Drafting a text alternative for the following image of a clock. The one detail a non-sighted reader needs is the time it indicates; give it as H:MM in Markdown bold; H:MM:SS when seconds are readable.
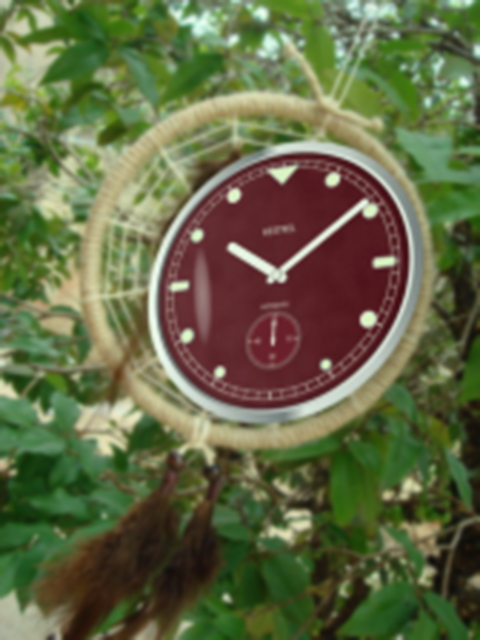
**10:09**
